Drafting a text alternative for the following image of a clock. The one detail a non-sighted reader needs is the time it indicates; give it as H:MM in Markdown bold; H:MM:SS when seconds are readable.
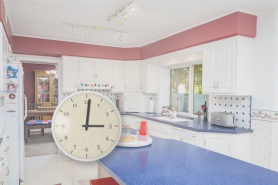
**3:01**
